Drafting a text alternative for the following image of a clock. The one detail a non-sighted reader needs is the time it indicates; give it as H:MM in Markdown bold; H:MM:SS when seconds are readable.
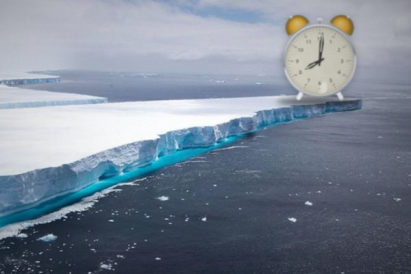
**8:01**
